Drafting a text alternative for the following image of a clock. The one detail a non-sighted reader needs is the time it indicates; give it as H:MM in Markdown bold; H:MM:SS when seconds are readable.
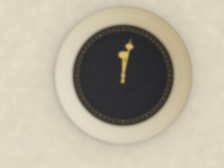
**12:02**
